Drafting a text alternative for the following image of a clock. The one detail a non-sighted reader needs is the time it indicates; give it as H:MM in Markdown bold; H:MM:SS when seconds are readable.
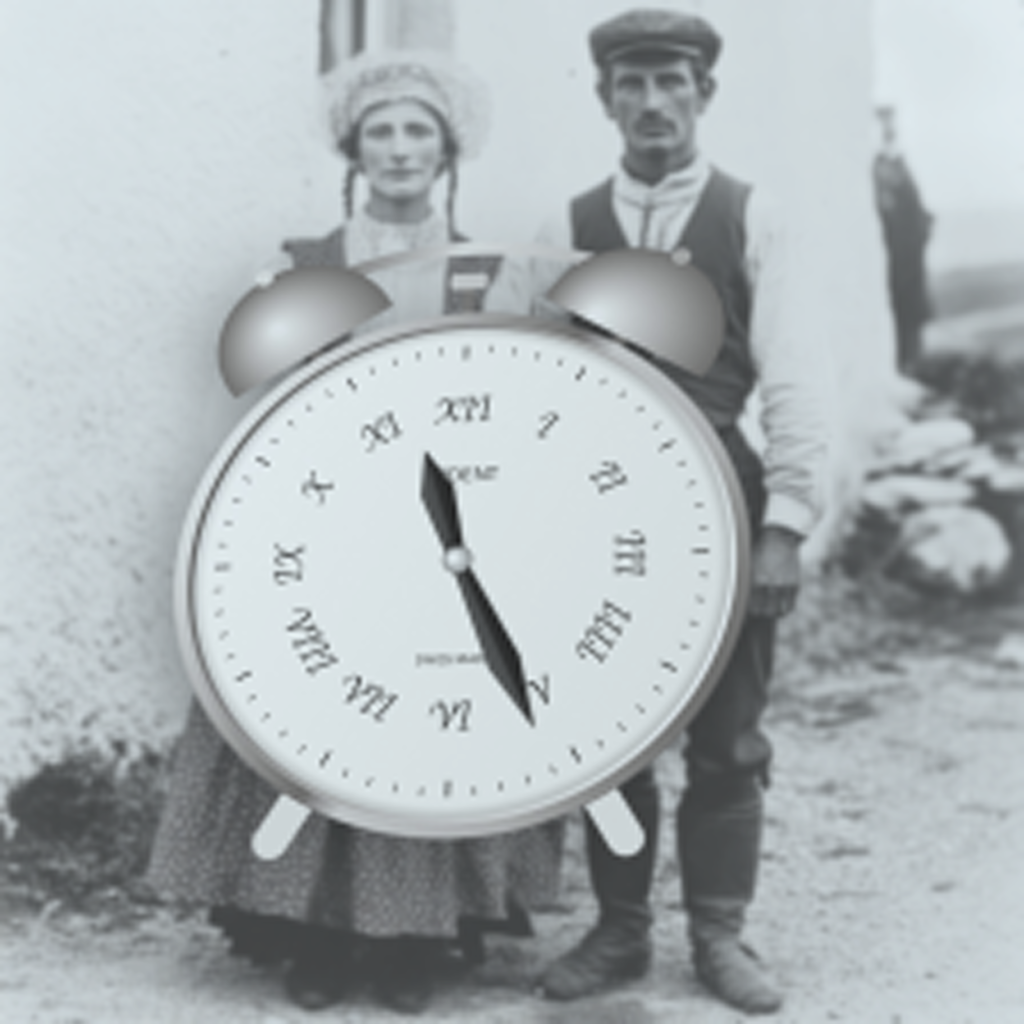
**11:26**
